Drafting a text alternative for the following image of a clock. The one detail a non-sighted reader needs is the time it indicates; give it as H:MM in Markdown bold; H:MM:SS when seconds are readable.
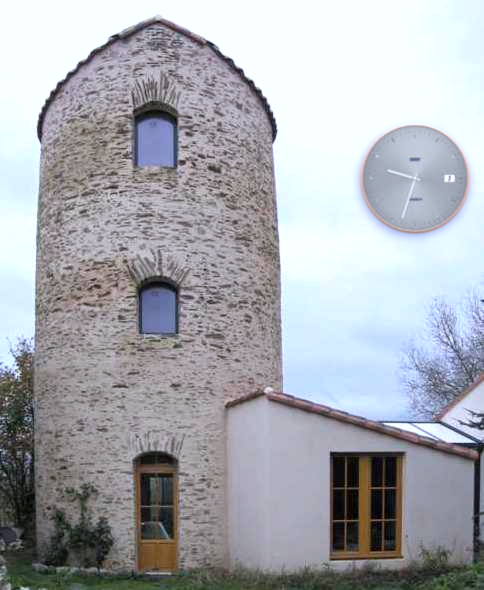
**9:33**
